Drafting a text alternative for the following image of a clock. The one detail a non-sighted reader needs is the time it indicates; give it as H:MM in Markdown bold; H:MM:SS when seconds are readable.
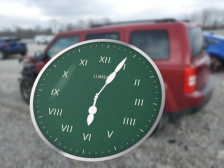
**6:04**
